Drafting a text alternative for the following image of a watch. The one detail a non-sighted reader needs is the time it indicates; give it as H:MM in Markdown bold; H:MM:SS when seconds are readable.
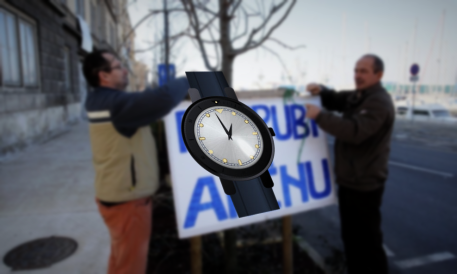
**12:58**
